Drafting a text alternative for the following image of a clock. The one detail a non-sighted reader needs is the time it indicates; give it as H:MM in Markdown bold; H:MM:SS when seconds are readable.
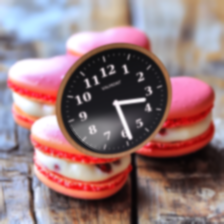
**3:29**
